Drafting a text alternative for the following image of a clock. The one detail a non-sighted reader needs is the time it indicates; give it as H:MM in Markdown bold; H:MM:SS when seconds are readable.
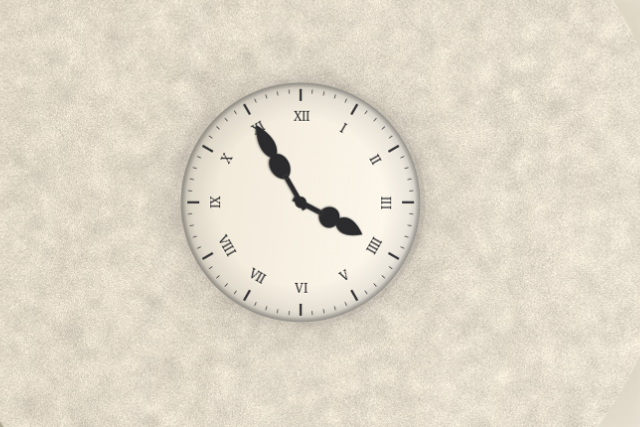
**3:55**
